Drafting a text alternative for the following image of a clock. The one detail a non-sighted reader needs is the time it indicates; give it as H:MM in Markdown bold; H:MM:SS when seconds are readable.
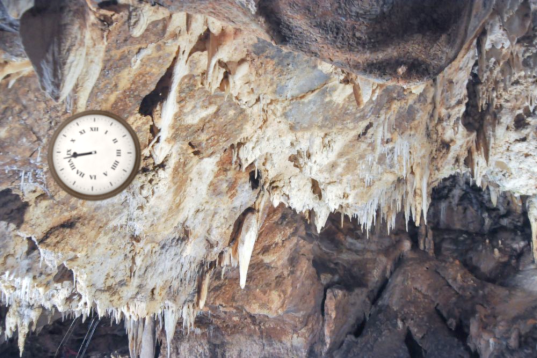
**8:43**
